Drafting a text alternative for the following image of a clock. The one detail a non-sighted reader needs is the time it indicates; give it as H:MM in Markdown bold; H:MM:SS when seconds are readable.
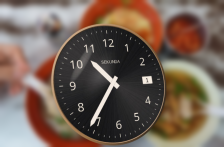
**10:36**
